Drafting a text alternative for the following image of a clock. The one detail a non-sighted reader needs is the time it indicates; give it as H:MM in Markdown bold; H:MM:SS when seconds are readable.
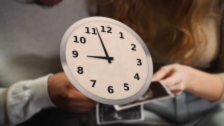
**8:57**
